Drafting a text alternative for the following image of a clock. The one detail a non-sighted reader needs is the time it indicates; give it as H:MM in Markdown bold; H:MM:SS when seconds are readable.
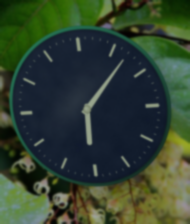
**6:07**
